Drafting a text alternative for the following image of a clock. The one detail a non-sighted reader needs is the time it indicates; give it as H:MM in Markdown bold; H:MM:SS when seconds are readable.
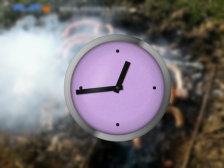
**12:44**
